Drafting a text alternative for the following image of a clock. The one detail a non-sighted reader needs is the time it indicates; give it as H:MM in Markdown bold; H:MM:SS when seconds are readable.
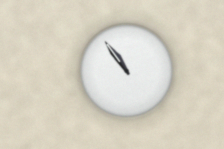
**10:54**
